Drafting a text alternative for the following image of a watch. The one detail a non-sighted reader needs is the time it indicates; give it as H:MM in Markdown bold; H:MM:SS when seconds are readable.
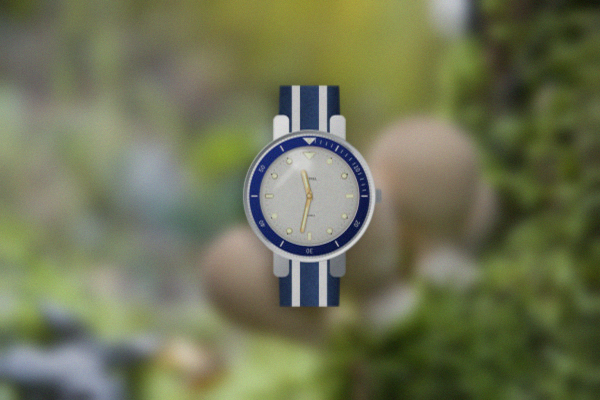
**11:32**
